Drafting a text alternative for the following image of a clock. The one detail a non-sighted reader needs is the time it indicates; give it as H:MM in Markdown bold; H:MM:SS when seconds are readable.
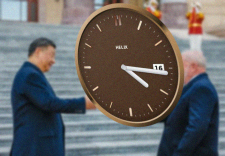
**4:16**
